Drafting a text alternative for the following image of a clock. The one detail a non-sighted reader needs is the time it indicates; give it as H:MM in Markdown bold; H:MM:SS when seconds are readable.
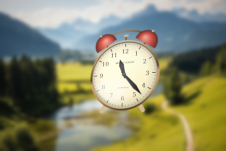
**11:23**
